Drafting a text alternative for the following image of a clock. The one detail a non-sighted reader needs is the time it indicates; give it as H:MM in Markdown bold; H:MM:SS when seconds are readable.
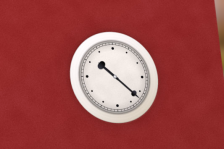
**10:22**
